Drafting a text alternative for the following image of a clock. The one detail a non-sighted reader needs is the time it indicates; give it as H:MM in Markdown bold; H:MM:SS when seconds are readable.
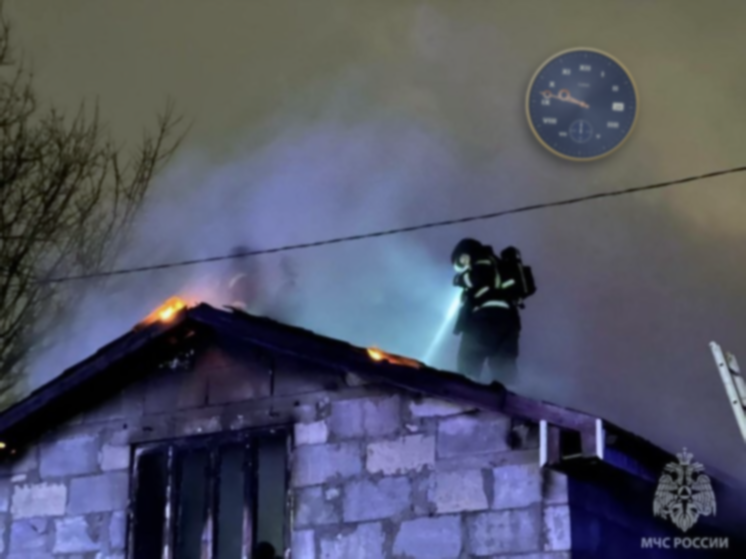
**9:47**
